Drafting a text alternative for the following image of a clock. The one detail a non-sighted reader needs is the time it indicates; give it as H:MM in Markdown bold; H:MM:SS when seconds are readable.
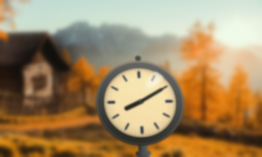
**8:10**
